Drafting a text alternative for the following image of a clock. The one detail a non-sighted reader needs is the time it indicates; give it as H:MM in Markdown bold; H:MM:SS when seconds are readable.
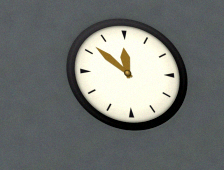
**11:52**
